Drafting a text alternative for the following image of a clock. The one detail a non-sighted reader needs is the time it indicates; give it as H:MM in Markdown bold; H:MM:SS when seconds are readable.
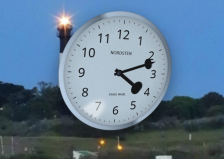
**4:12**
